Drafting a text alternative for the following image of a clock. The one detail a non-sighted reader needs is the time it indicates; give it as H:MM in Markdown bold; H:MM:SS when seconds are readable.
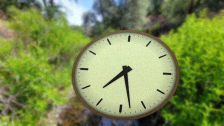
**7:28**
